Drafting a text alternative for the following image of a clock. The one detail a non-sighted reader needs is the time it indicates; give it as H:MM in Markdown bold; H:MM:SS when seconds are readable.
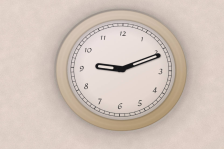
**9:11**
